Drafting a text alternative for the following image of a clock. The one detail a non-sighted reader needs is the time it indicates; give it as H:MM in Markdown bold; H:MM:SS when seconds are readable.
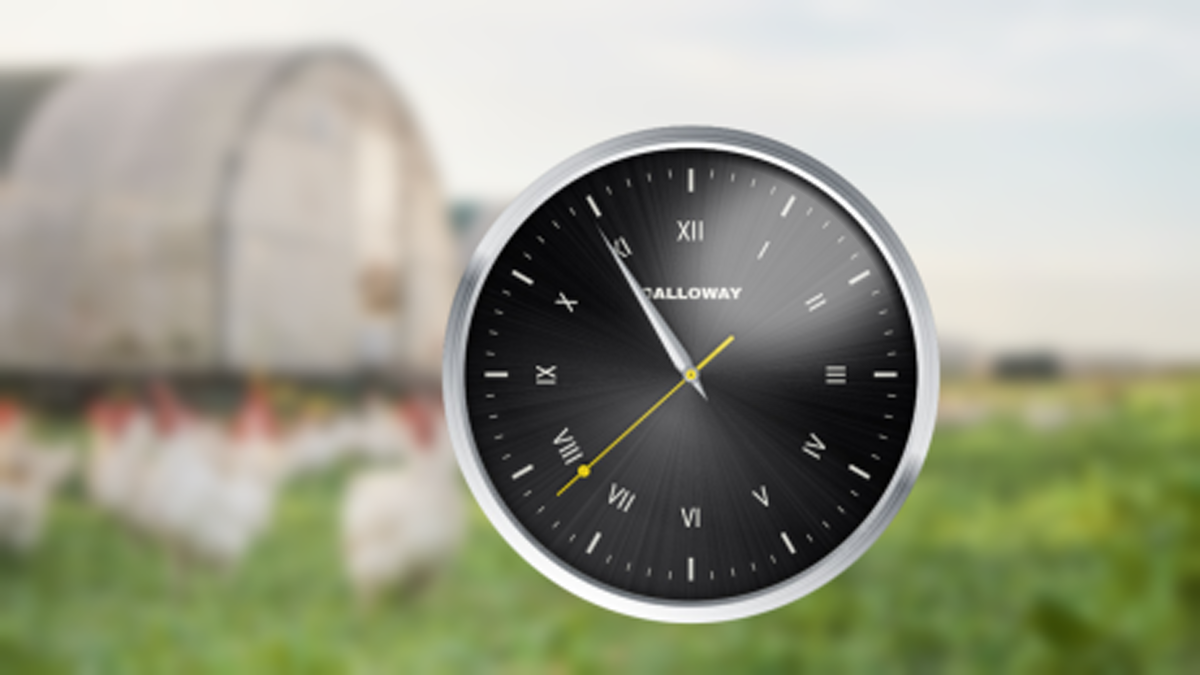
**10:54:38**
